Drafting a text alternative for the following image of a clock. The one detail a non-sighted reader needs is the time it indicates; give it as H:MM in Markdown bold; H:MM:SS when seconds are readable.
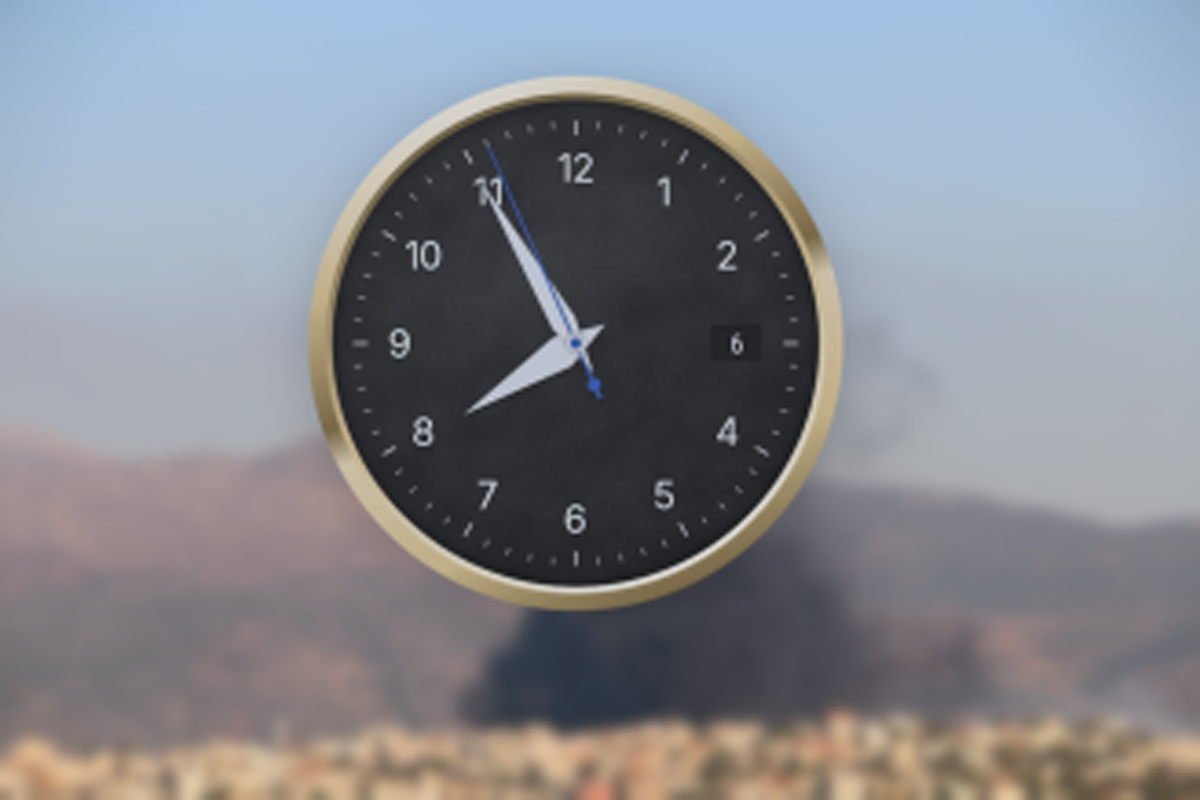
**7:54:56**
